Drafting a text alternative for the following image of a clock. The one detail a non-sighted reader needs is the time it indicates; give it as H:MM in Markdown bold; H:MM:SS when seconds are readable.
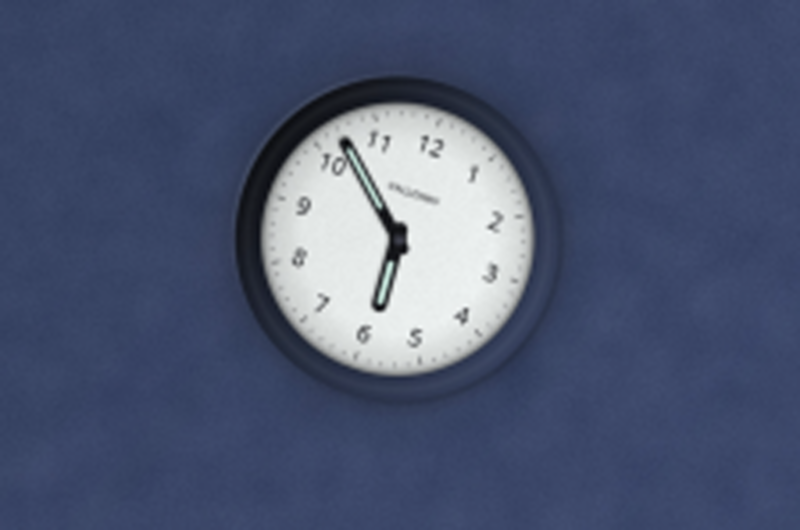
**5:52**
